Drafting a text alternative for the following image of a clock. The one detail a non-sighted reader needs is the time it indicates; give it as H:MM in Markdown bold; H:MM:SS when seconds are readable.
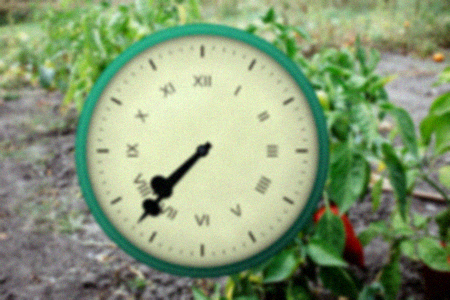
**7:37**
